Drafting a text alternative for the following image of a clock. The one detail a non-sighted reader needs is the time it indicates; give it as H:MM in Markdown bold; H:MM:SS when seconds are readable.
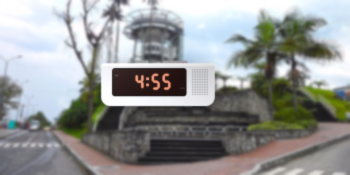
**4:55**
